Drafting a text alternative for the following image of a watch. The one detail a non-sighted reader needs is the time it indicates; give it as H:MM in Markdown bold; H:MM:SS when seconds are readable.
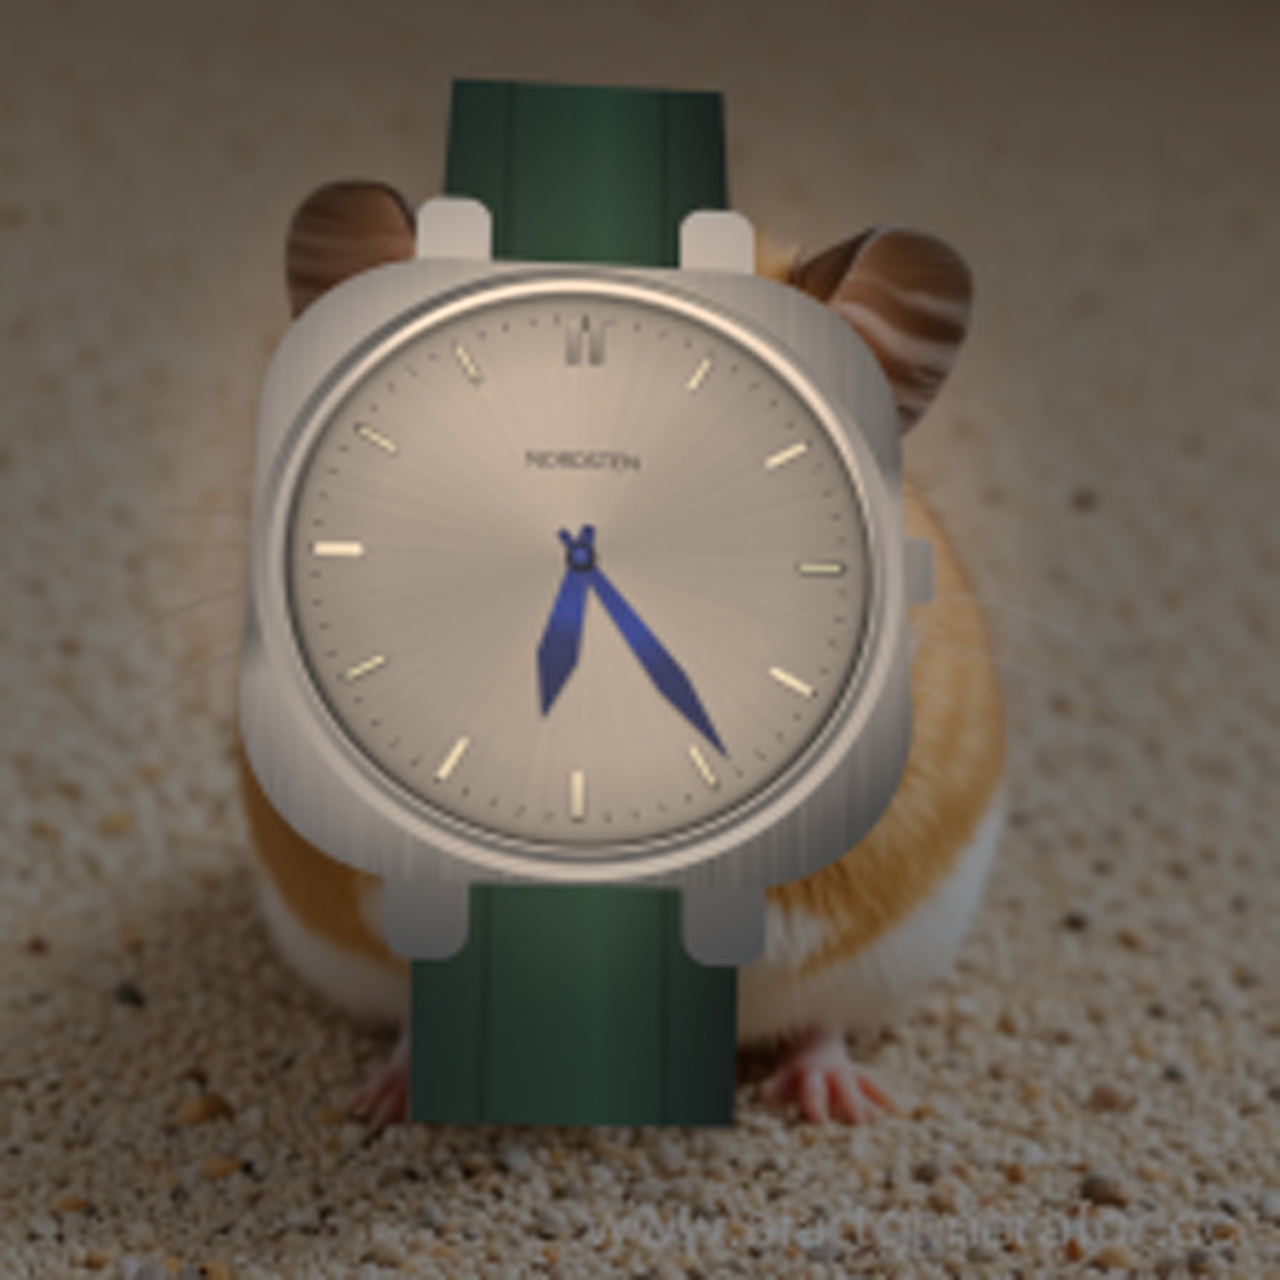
**6:24**
